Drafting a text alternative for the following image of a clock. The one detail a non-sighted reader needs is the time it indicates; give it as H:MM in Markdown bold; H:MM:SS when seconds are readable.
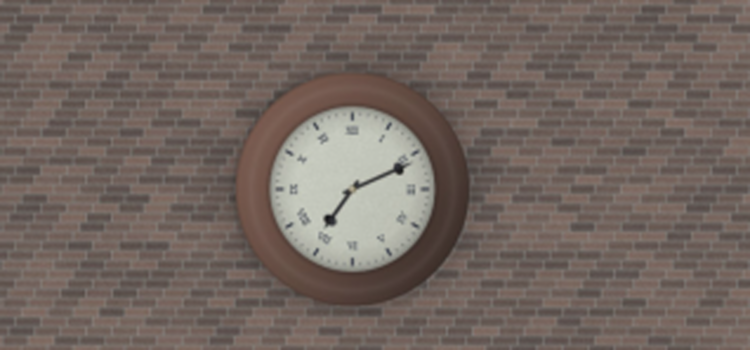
**7:11**
